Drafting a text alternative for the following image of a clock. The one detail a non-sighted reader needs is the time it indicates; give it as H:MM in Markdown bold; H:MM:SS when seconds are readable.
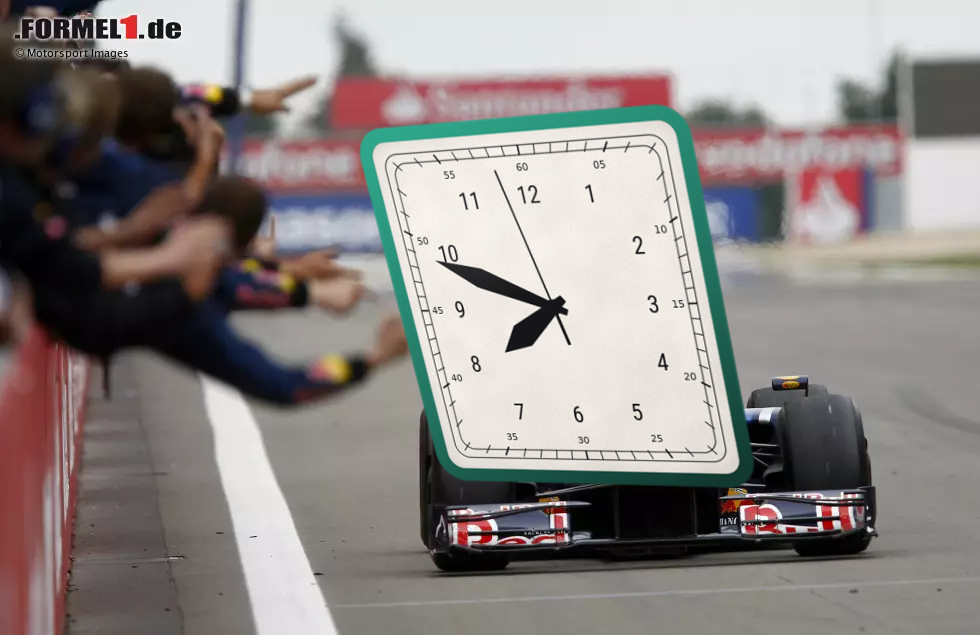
**7:48:58**
